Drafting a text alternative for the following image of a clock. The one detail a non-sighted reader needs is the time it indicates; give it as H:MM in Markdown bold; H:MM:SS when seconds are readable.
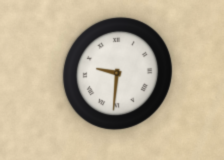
**9:31**
